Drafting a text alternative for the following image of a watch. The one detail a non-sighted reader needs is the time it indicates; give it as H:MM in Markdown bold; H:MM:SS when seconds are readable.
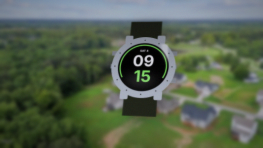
**9:15**
